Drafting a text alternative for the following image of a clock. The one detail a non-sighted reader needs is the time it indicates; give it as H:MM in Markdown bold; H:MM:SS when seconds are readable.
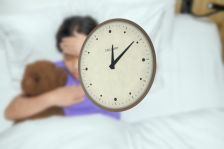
**12:09**
